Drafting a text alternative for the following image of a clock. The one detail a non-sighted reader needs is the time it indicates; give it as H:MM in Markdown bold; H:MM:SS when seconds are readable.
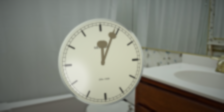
**12:04**
